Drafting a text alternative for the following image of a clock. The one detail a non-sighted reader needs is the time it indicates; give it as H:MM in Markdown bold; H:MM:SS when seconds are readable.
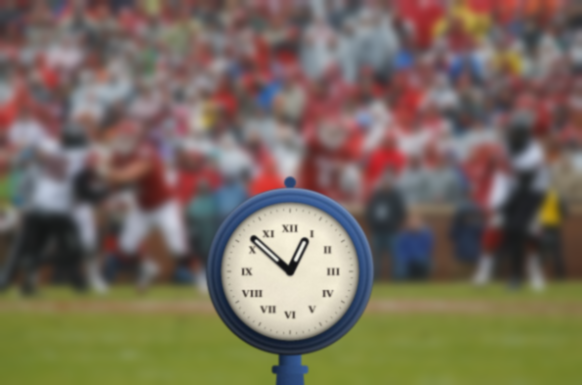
**12:52**
